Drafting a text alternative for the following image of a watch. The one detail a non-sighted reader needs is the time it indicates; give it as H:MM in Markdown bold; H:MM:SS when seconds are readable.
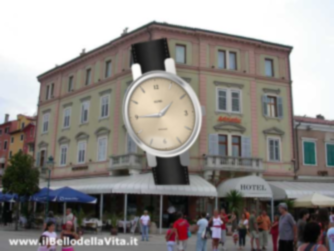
**1:45**
